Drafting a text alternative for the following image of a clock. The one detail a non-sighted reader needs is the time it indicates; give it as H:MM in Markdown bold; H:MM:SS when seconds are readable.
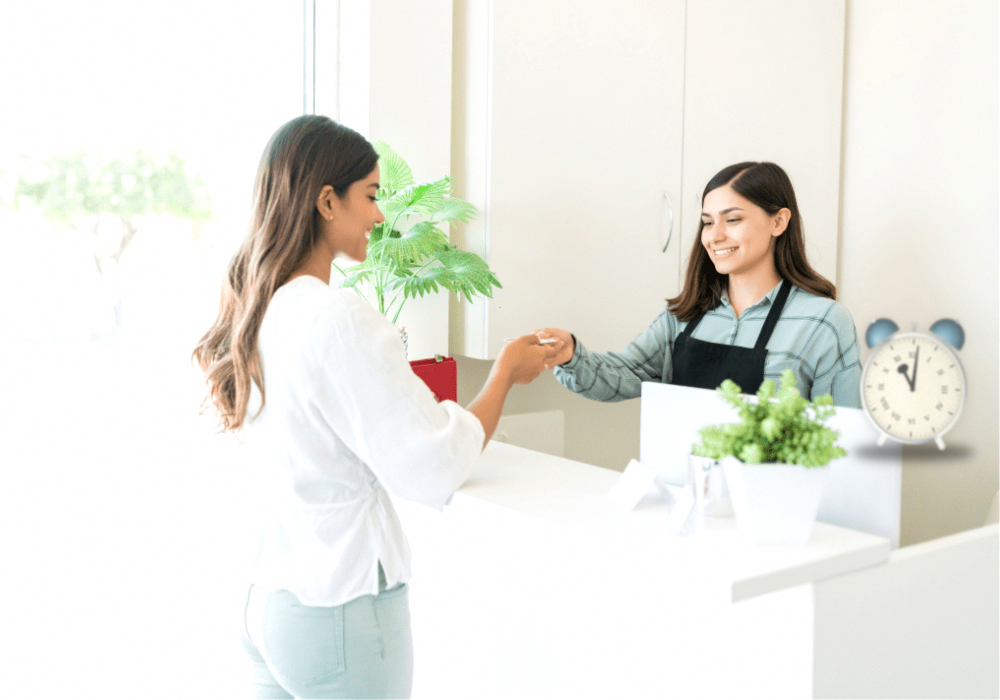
**11:01**
